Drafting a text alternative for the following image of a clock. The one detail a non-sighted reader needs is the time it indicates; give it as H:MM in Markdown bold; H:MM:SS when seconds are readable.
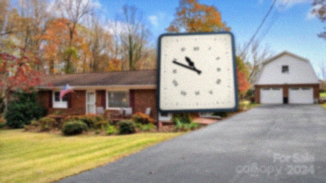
**10:49**
